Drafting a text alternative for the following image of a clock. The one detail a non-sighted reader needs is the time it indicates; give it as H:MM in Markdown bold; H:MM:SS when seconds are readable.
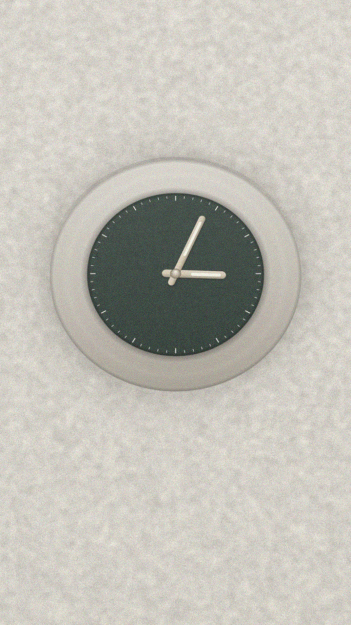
**3:04**
